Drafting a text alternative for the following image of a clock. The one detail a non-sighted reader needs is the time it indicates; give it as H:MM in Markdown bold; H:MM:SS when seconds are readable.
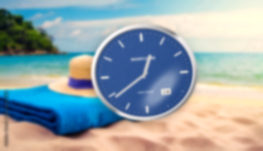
**12:39**
